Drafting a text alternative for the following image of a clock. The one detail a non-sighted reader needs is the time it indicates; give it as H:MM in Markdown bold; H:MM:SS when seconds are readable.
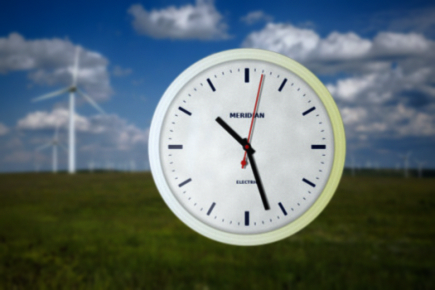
**10:27:02**
